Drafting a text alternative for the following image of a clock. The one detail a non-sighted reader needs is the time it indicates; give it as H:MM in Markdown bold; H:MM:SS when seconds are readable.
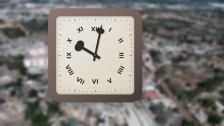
**10:02**
